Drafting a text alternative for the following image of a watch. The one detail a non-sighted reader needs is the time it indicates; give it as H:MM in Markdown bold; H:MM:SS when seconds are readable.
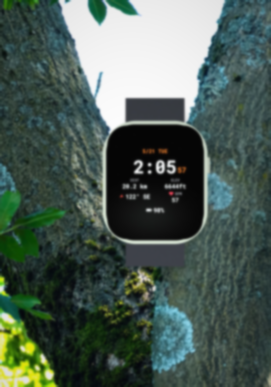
**2:05**
